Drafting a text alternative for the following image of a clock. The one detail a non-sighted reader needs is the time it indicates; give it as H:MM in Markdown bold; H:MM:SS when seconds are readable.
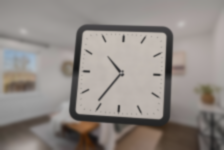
**10:36**
